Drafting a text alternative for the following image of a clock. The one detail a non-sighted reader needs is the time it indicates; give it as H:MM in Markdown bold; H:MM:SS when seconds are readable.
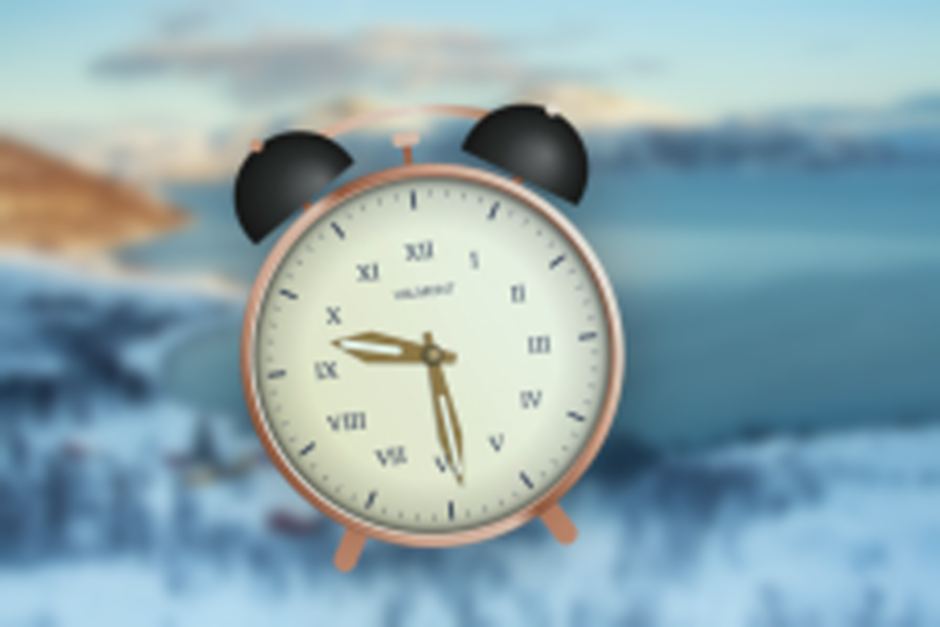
**9:29**
